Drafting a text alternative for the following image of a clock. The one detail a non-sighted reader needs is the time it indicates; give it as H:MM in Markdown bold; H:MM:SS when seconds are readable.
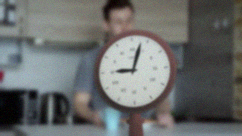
**9:03**
